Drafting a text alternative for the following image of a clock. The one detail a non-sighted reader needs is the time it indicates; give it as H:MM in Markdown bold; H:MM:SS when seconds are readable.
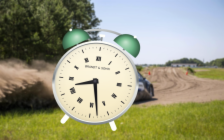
**8:28**
